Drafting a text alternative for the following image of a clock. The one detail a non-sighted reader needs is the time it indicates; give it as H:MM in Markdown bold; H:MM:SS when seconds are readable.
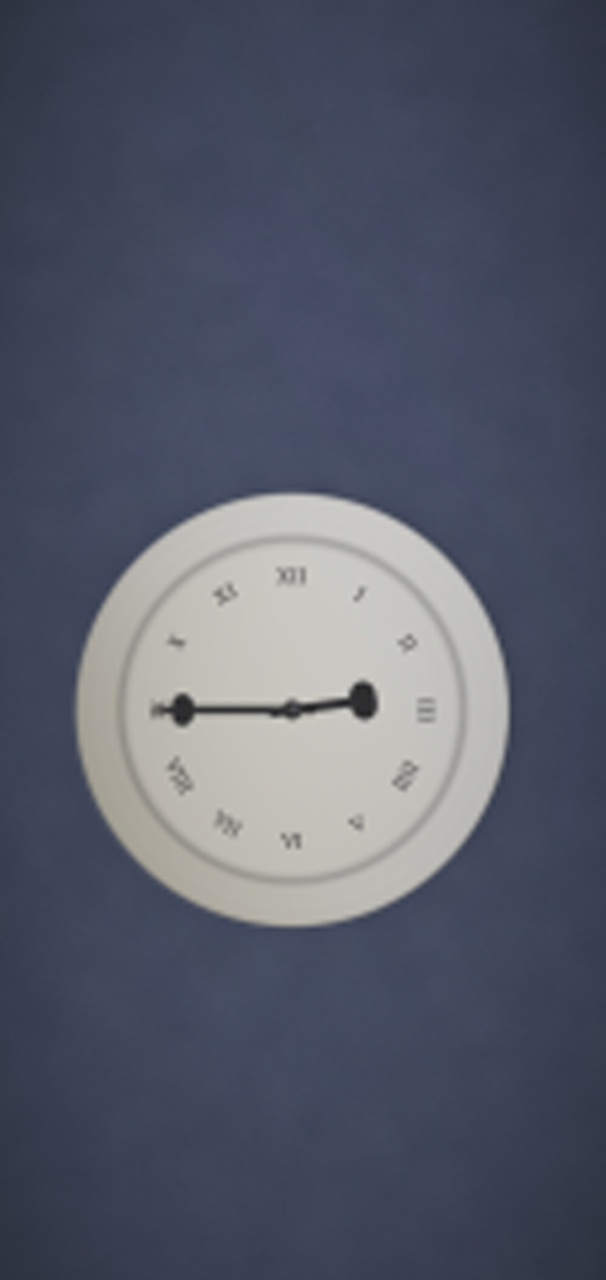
**2:45**
